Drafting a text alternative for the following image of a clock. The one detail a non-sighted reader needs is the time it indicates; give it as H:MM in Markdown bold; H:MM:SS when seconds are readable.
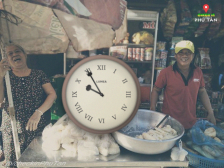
**9:55**
